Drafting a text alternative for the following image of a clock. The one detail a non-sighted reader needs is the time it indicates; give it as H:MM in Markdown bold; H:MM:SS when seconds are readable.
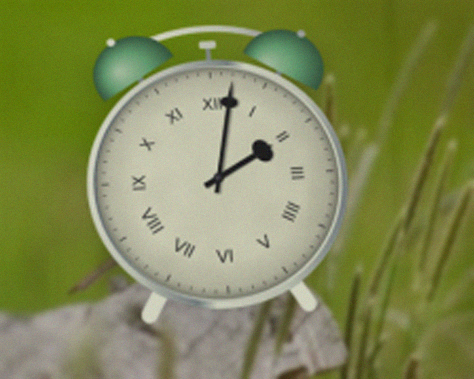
**2:02**
